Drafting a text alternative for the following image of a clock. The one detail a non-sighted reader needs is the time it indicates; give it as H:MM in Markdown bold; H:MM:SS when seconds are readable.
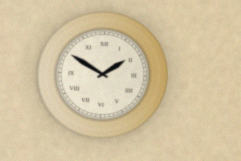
**1:50**
